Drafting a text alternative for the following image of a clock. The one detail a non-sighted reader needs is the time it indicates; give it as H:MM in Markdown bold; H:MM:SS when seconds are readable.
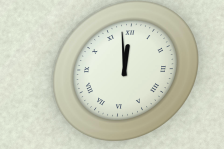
**11:58**
